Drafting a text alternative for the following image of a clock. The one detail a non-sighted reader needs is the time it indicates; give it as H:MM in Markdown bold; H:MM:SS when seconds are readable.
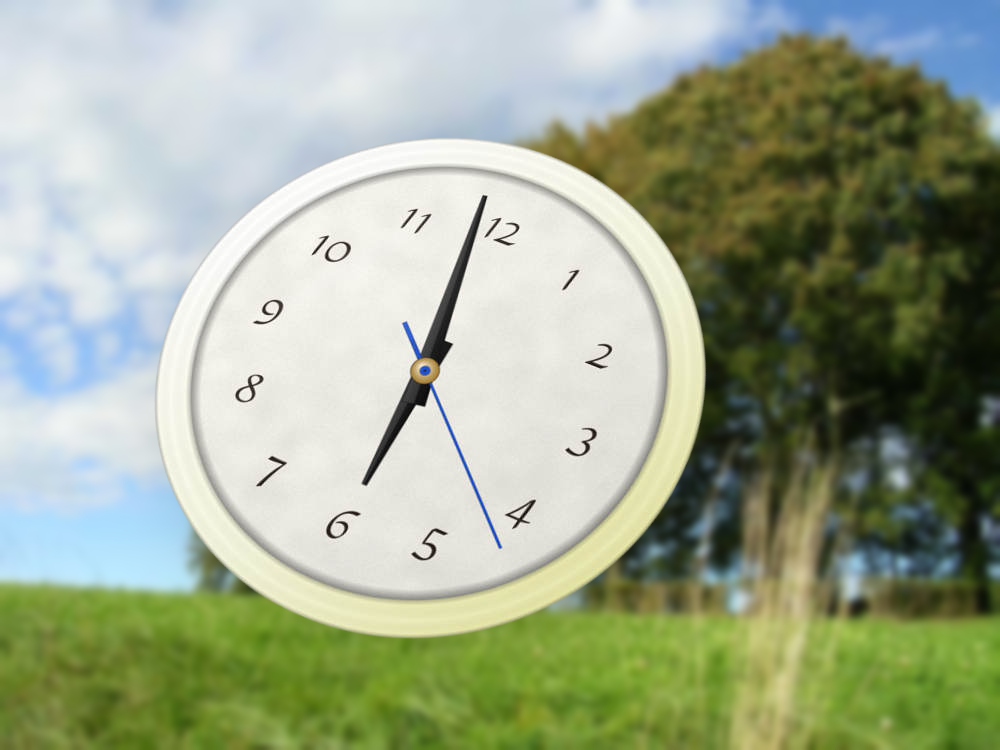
**5:58:22**
